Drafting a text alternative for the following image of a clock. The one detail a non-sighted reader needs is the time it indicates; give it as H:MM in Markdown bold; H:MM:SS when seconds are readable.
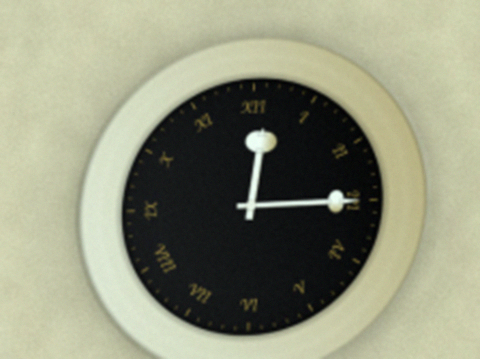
**12:15**
